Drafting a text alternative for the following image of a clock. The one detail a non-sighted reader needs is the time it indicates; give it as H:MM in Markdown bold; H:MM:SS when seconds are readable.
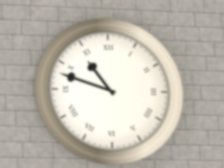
**10:48**
